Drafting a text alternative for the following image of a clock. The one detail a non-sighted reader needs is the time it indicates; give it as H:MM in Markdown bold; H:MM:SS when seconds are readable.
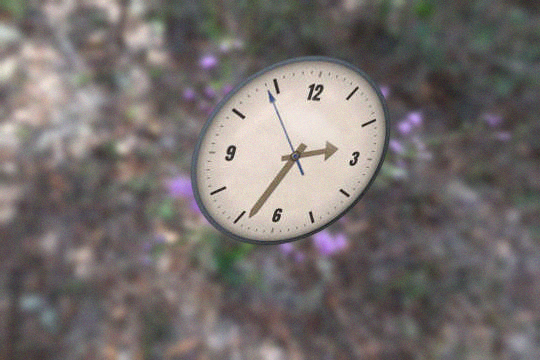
**2:33:54**
